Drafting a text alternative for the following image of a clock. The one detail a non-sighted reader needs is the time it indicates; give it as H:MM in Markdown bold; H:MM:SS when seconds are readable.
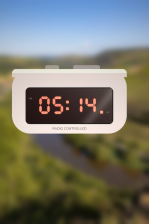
**5:14**
